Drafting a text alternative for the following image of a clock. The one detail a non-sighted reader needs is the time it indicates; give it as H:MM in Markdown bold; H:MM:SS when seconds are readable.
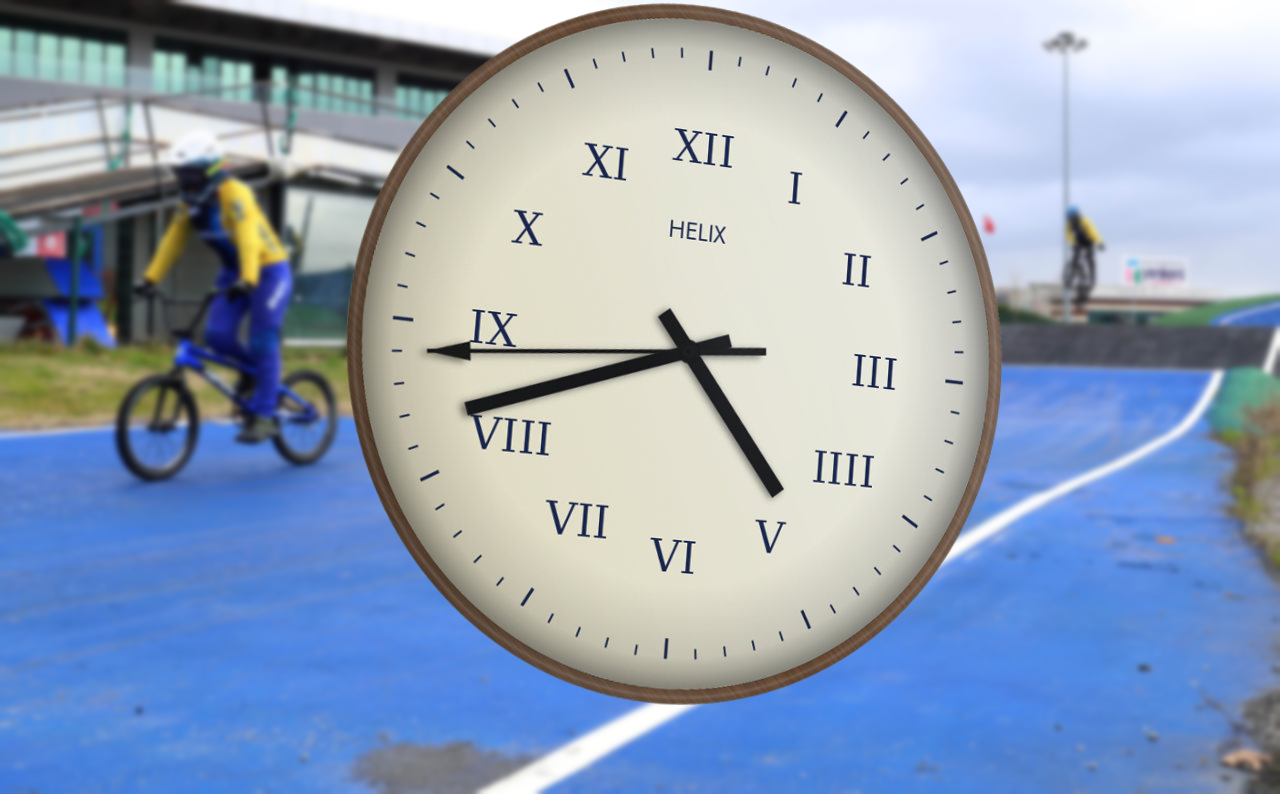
**4:41:44**
